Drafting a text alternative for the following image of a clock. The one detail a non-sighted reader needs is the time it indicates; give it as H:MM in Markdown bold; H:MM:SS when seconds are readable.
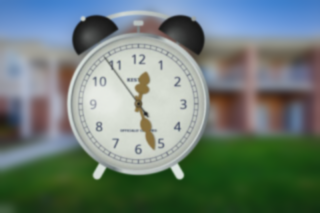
**12:26:54**
